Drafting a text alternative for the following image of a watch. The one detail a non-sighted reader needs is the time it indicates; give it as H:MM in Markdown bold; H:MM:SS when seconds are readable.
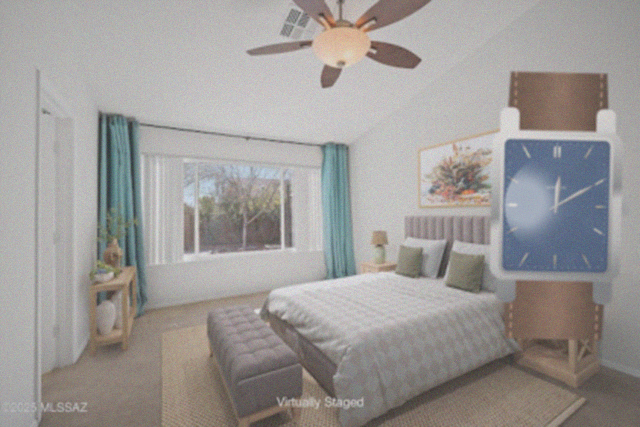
**12:10**
